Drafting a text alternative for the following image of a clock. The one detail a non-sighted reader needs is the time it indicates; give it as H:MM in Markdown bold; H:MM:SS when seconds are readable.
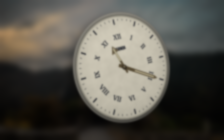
**11:20**
